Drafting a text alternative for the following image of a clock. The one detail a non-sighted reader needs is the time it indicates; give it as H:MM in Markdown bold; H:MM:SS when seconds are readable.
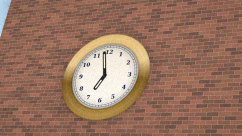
**6:58**
